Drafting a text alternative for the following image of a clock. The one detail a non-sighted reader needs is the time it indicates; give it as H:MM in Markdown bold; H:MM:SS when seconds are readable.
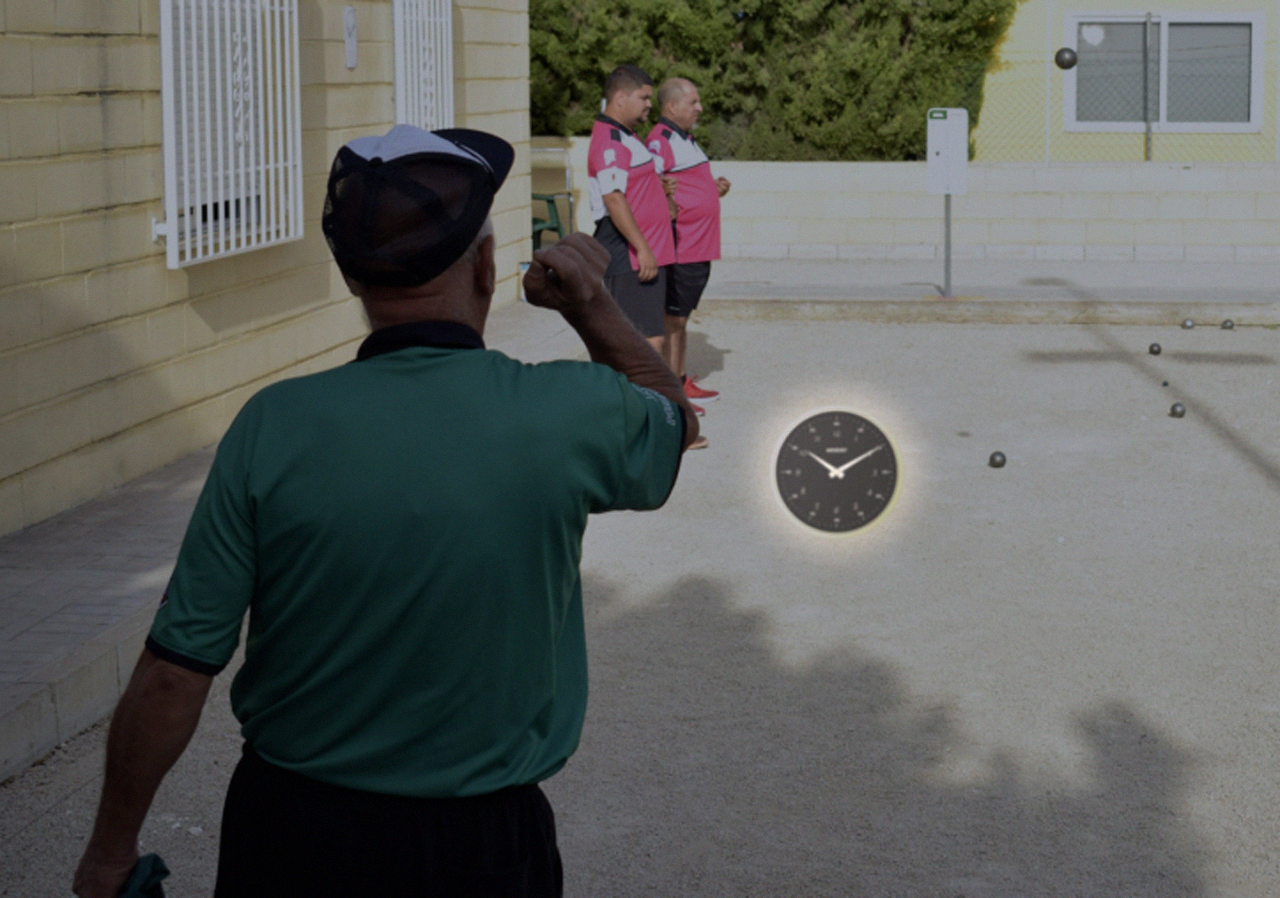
**10:10**
